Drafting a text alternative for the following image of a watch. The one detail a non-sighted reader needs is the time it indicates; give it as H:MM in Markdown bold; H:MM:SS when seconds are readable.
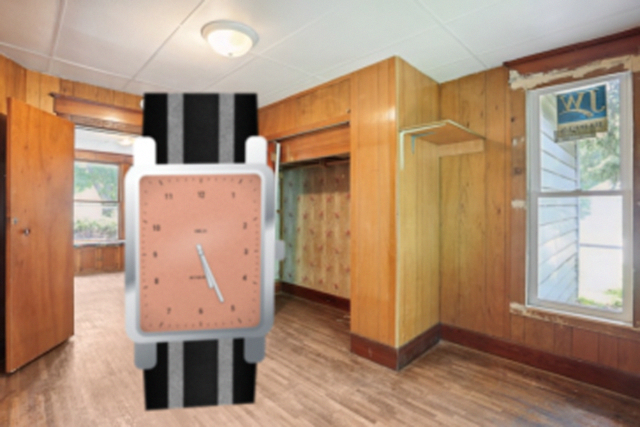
**5:26**
